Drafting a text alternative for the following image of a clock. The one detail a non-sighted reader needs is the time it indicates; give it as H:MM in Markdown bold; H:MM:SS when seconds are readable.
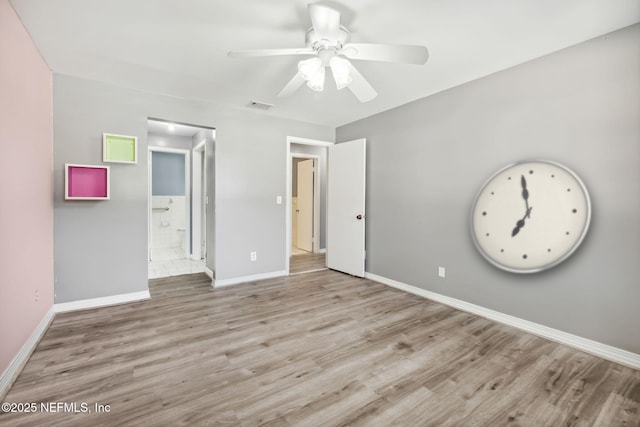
**6:58**
